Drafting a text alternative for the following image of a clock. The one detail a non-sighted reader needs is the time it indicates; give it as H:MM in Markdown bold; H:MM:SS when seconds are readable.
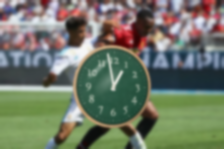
**12:58**
